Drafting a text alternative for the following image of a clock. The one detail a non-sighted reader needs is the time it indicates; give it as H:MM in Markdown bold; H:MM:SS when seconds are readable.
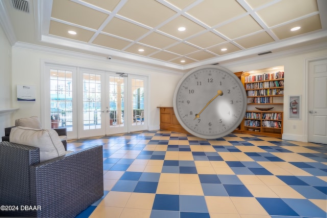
**1:37**
